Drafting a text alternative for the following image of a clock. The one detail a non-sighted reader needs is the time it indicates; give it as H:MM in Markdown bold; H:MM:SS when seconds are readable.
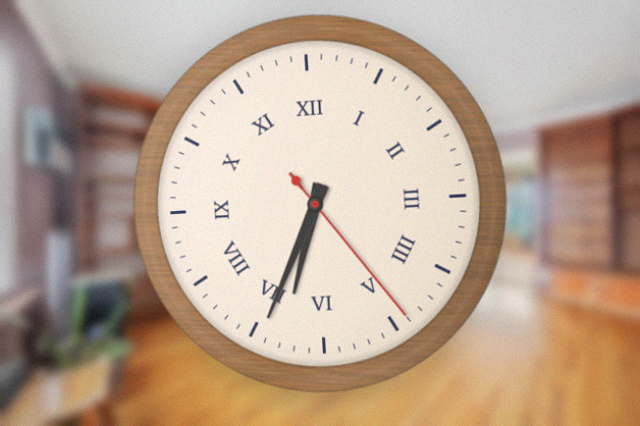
**6:34:24**
